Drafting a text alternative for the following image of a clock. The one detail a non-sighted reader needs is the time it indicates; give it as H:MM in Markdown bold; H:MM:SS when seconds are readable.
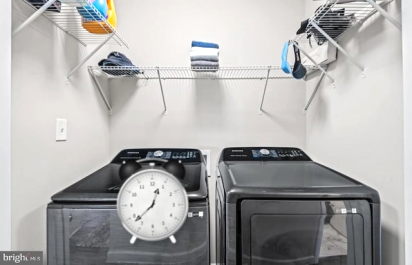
**12:38**
